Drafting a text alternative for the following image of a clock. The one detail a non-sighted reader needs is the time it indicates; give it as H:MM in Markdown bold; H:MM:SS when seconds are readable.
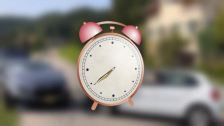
**7:39**
